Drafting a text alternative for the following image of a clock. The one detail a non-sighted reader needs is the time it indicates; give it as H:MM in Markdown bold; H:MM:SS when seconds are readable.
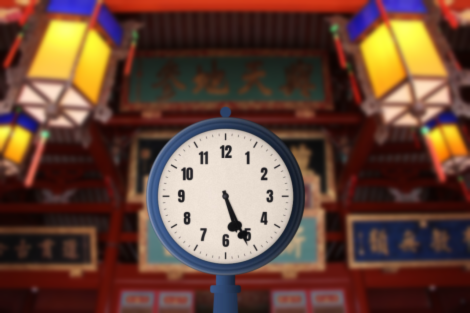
**5:26**
